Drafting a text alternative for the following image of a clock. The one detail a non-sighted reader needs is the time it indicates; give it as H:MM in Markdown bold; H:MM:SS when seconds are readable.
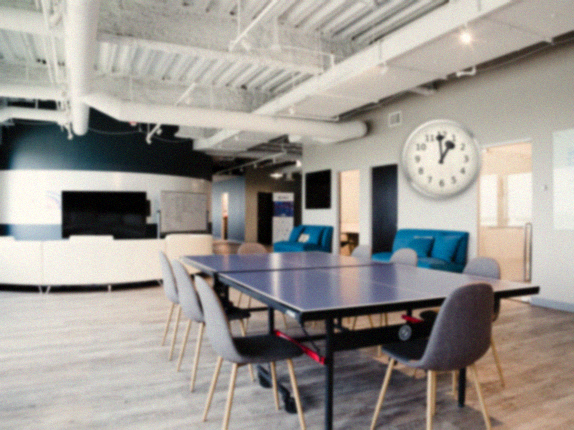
**12:59**
